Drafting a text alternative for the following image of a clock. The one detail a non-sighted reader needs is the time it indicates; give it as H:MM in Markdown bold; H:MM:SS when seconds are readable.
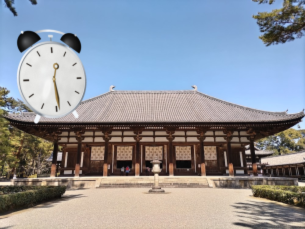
**12:29**
